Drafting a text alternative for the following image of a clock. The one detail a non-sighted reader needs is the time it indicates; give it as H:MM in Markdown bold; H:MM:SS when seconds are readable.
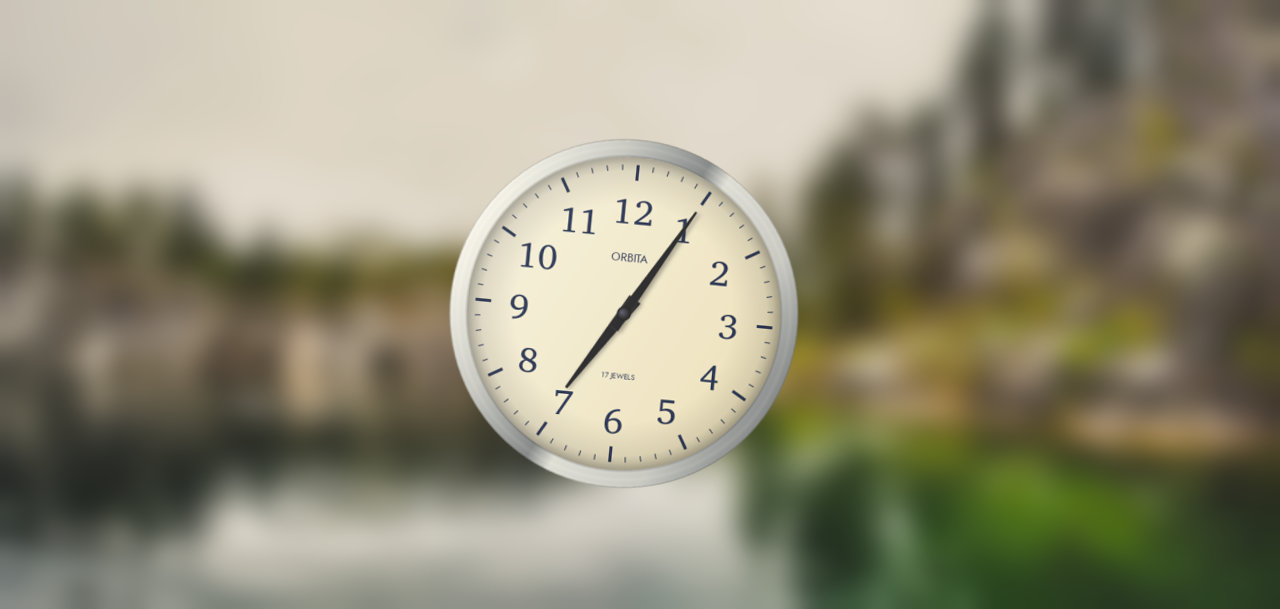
**7:05**
